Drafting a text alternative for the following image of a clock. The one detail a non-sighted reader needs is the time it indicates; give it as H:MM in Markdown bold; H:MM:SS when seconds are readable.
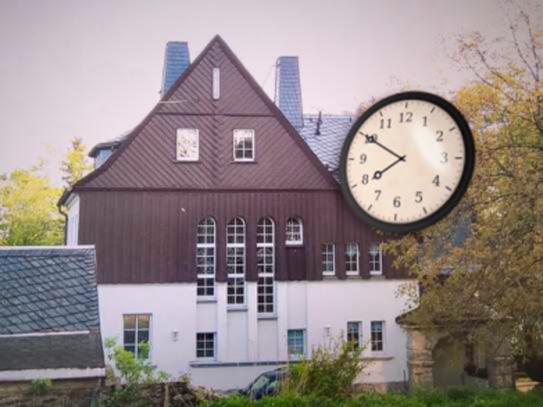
**7:50**
